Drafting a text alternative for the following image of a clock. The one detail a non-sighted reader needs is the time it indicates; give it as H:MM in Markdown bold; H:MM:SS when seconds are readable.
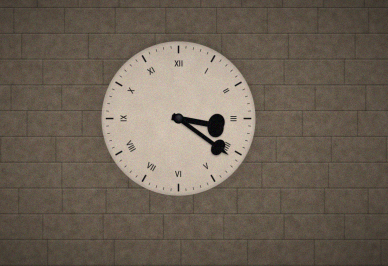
**3:21**
